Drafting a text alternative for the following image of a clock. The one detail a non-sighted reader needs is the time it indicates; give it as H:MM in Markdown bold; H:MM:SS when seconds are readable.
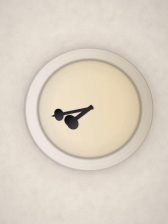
**7:43**
